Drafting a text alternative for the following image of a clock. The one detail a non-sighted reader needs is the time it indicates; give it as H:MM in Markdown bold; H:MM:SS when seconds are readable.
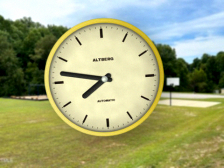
**7:47**
